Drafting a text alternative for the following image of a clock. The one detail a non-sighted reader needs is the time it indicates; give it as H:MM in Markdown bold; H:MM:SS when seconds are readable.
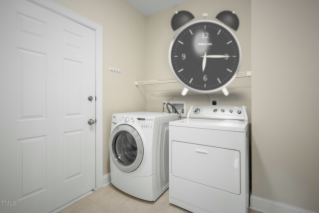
**6:15**
